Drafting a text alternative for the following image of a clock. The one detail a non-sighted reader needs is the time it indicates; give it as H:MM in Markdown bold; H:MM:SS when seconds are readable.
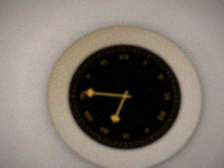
**6:46**
